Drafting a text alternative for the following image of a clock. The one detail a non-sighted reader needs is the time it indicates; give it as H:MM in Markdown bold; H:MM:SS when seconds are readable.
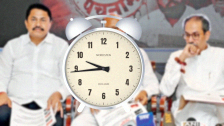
**9:44**
